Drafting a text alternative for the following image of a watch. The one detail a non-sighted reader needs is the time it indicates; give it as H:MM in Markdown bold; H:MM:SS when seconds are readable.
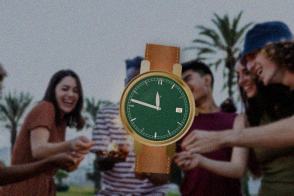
**11:47**
